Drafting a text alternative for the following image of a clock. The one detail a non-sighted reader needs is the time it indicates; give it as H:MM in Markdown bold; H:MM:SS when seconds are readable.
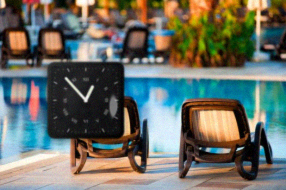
**12:53**
